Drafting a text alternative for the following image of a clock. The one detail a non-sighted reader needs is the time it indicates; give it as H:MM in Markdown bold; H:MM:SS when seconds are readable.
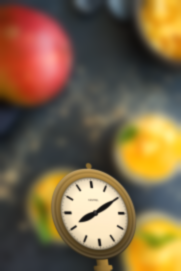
**8:10**
